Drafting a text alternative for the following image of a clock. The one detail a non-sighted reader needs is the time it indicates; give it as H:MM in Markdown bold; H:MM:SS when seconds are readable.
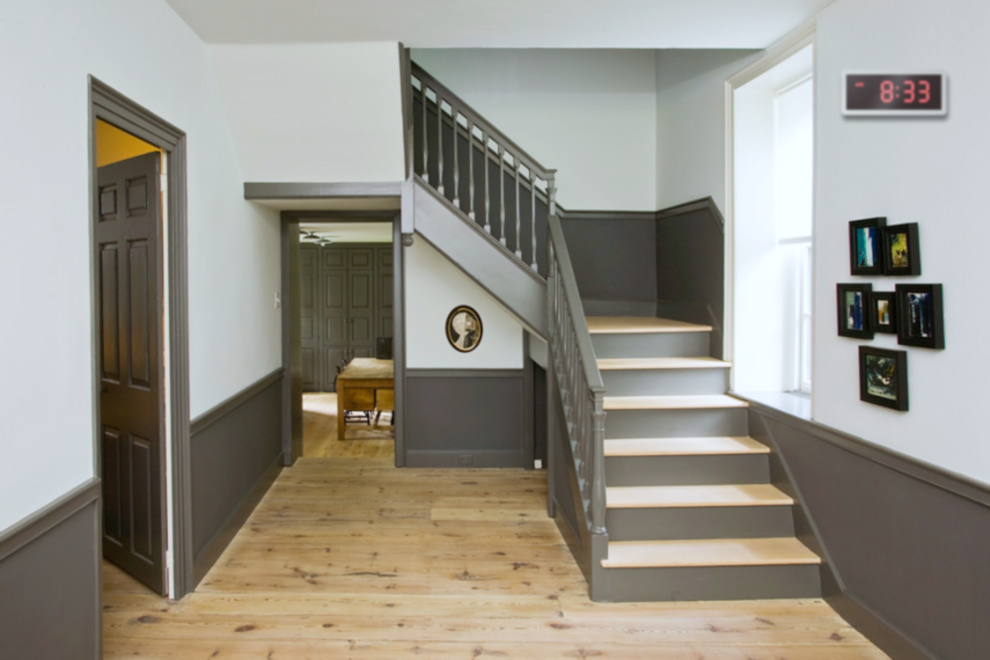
**8:33**
